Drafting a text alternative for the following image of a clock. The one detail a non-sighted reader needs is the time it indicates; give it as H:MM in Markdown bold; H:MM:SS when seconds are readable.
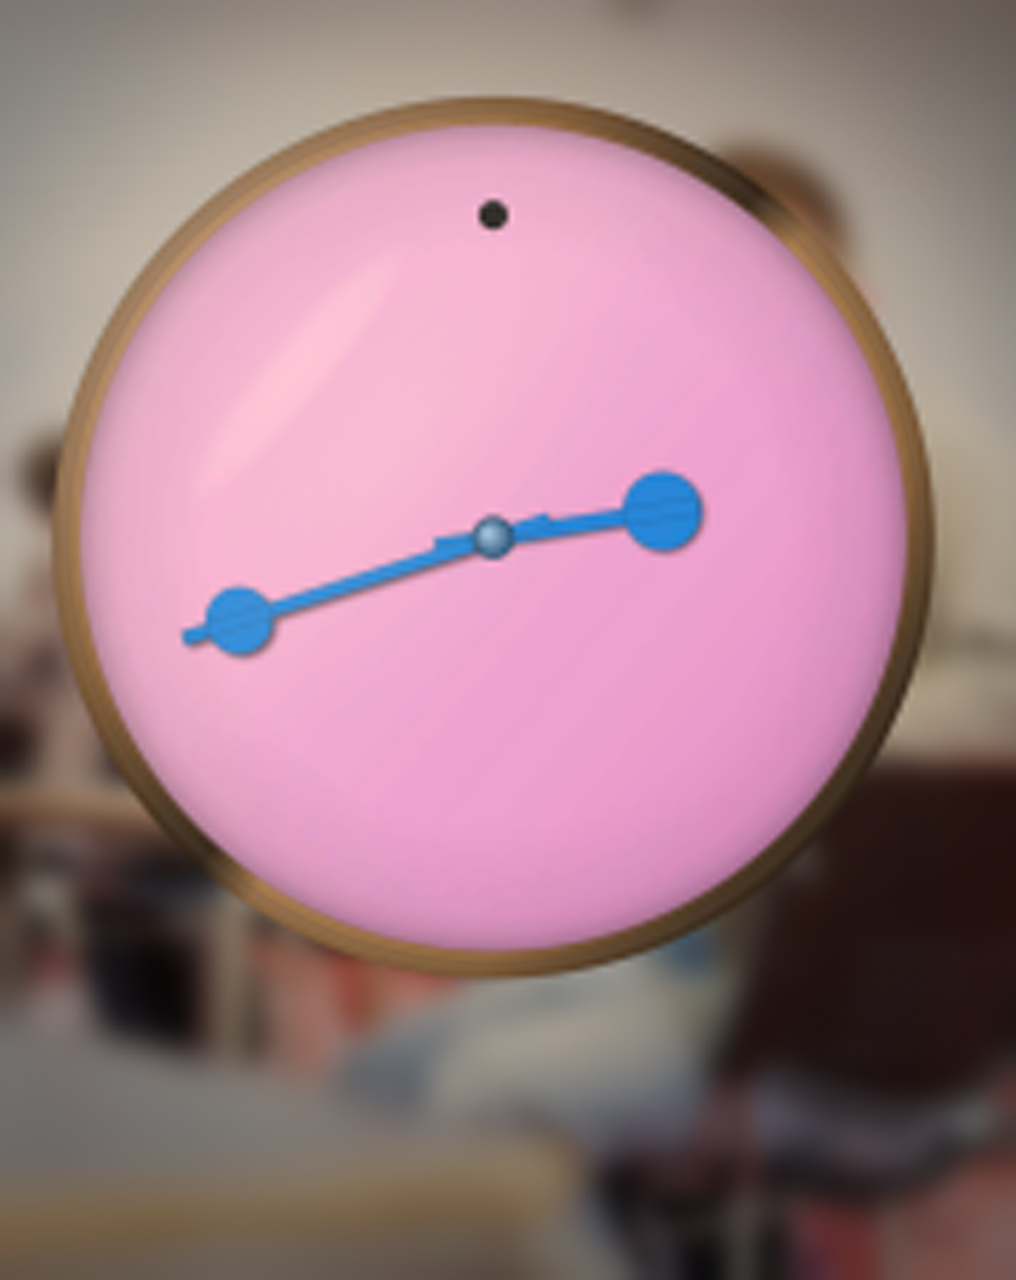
**2:42**
